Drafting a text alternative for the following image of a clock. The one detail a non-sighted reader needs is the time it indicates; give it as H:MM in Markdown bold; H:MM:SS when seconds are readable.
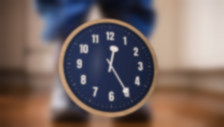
**12:25**
